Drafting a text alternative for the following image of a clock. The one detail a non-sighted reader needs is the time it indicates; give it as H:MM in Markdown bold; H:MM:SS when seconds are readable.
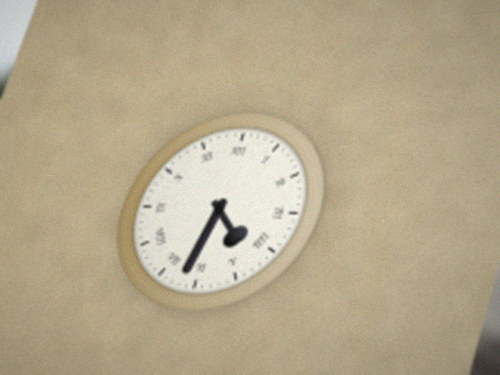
**4:32**
